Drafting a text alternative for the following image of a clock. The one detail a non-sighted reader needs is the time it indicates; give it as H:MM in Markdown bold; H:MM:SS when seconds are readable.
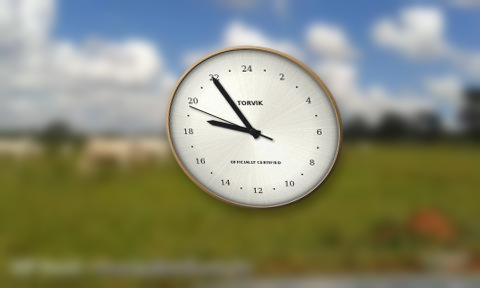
**18:54:49**
